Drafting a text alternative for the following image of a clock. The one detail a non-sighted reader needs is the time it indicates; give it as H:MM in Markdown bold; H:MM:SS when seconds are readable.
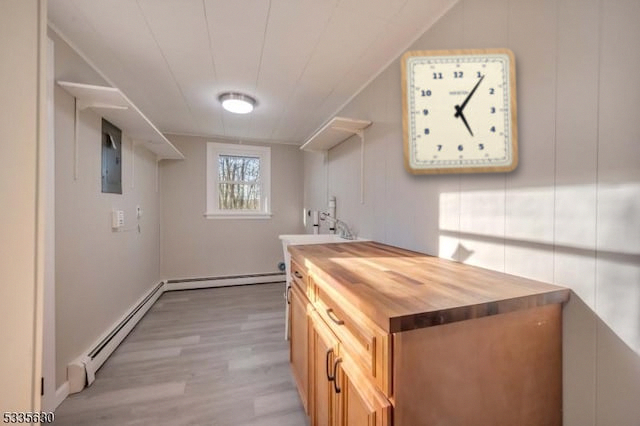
**5:06**
